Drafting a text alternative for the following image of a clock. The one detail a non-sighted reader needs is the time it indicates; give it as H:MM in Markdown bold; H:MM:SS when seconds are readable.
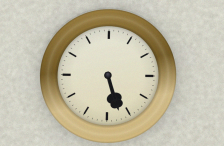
**5:27**
